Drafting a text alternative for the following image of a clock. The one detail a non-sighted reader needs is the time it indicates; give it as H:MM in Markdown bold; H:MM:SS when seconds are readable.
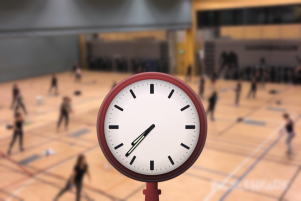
**7:37**
